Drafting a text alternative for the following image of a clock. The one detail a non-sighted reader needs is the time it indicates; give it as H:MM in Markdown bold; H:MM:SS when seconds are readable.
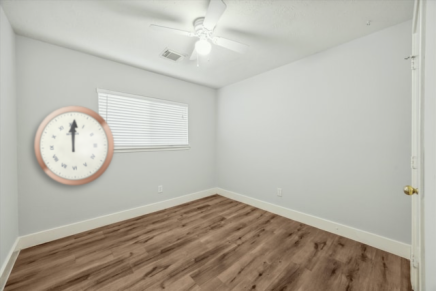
**12:01**
